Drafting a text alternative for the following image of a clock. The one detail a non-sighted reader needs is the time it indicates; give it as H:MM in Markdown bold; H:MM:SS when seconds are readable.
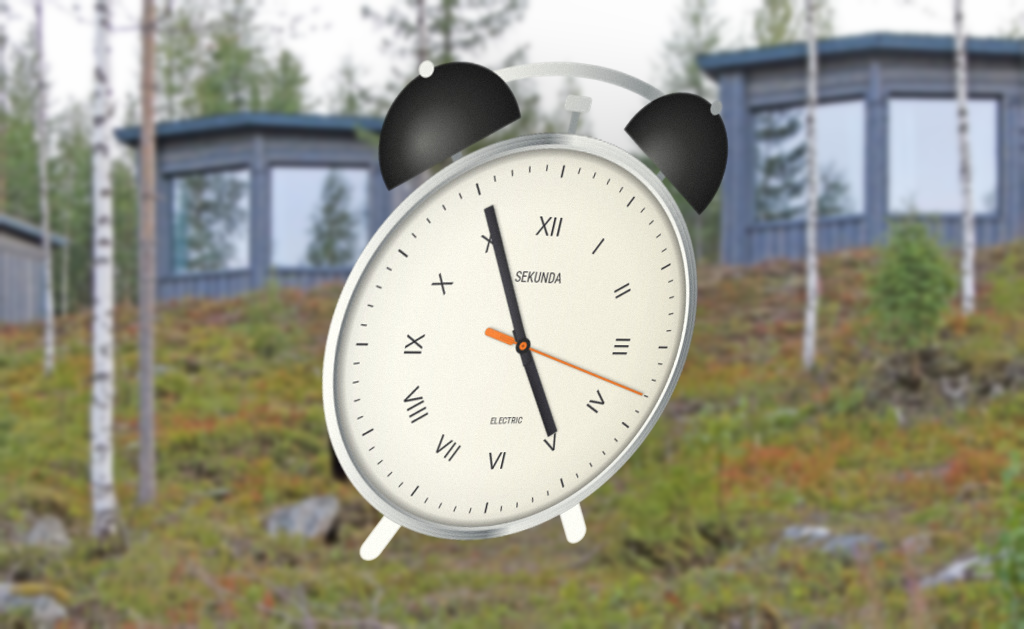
**4:55:18**
